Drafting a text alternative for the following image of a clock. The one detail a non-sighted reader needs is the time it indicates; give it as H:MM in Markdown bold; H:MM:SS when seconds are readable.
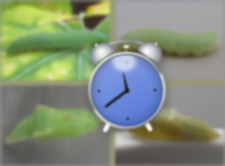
**11:39**
